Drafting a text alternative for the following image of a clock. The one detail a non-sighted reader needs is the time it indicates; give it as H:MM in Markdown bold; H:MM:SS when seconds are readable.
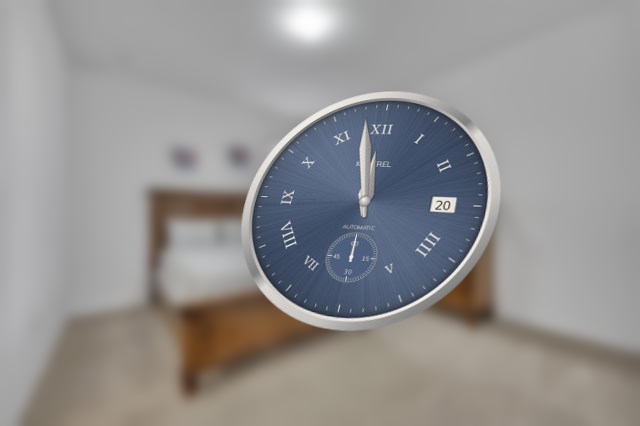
**11:58**
